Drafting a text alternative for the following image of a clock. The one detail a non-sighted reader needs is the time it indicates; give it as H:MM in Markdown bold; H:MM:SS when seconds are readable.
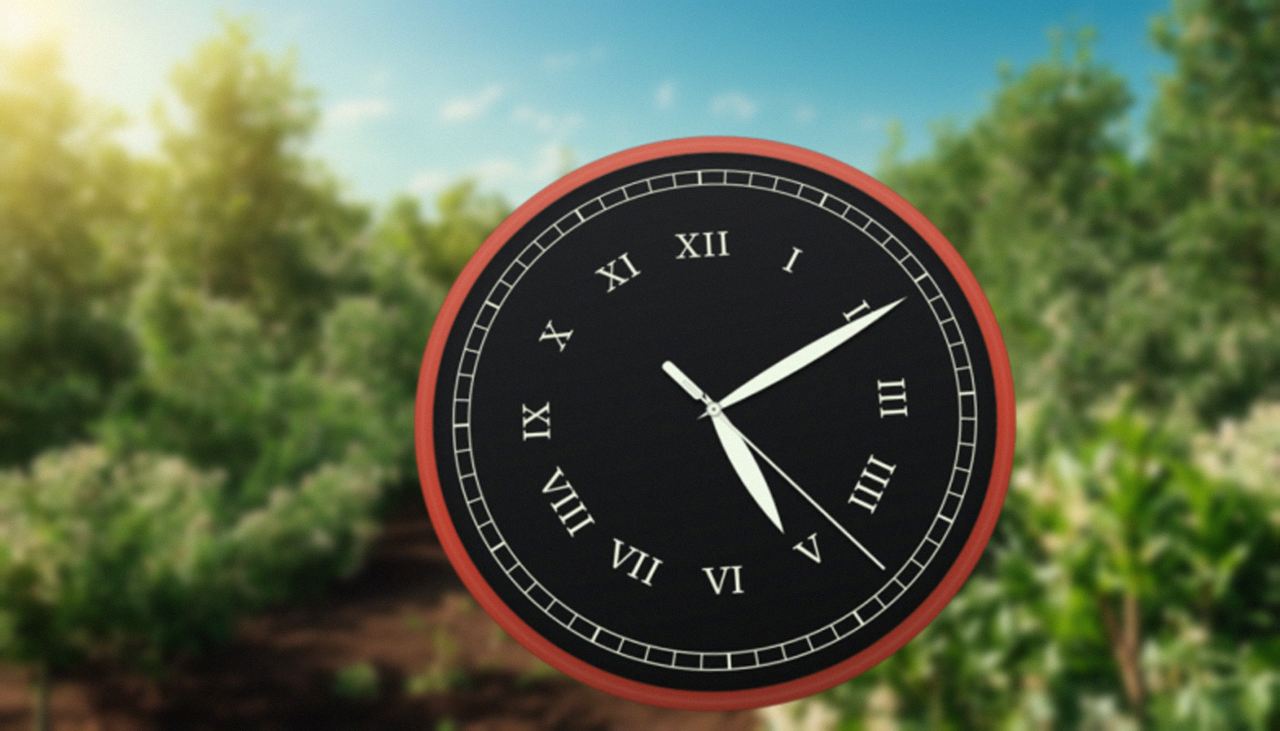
**5:10:23**
